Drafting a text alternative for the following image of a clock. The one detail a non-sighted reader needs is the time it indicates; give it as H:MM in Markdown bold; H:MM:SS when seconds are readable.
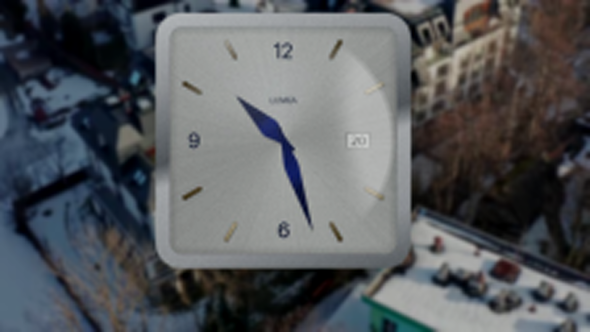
**10:27**
